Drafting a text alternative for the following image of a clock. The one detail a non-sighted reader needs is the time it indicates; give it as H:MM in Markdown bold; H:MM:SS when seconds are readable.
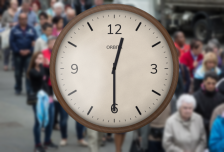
**12:30**
